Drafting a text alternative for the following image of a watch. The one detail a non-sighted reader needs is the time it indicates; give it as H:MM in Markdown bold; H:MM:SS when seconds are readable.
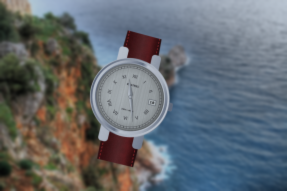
**11:27**
